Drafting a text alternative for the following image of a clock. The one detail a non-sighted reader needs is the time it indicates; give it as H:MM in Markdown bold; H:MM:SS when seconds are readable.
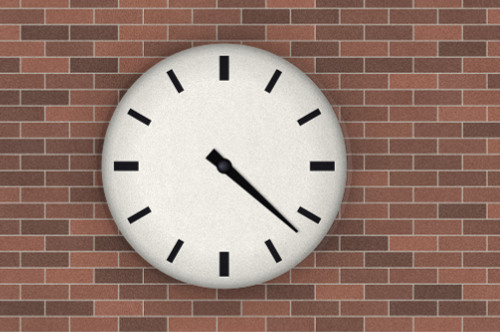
**4:22**
